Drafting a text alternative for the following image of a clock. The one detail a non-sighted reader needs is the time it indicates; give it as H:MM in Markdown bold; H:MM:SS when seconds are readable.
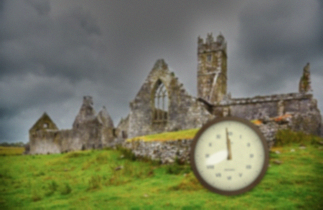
**11:59**
